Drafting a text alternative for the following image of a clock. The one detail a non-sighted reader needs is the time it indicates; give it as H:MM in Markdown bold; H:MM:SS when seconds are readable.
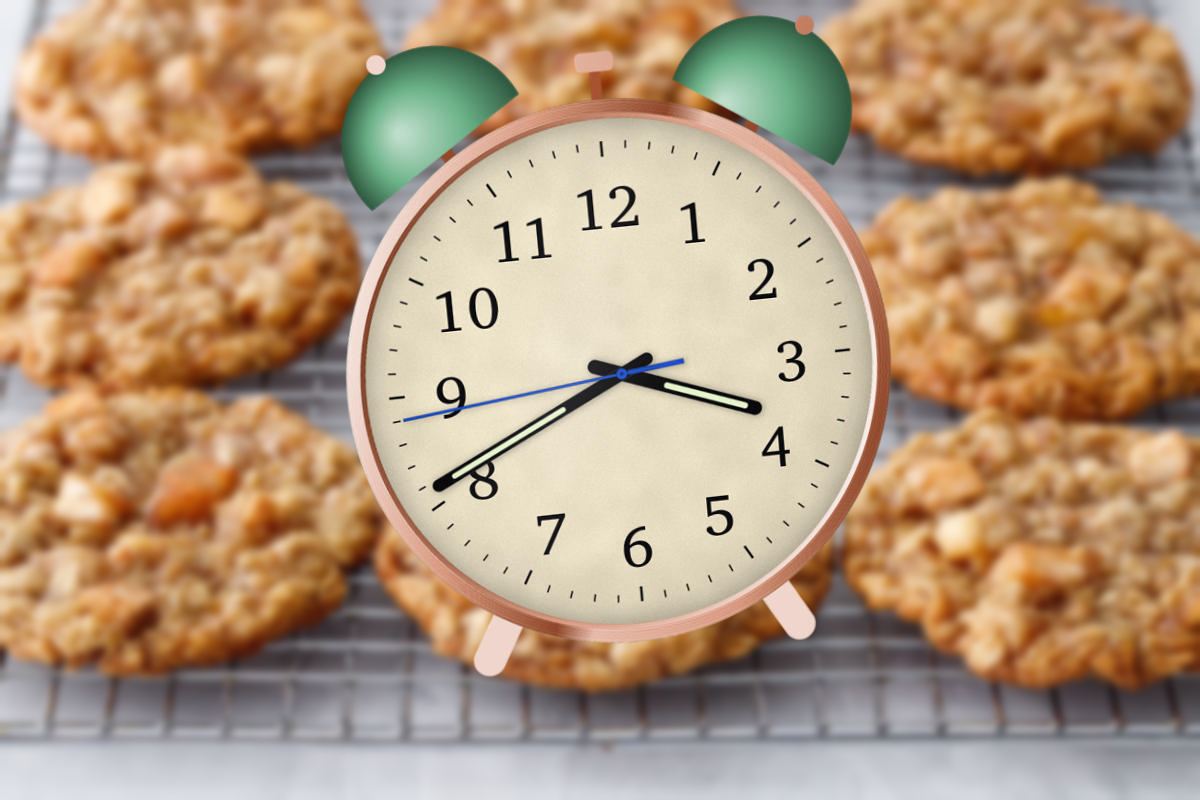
**3:40:44**
